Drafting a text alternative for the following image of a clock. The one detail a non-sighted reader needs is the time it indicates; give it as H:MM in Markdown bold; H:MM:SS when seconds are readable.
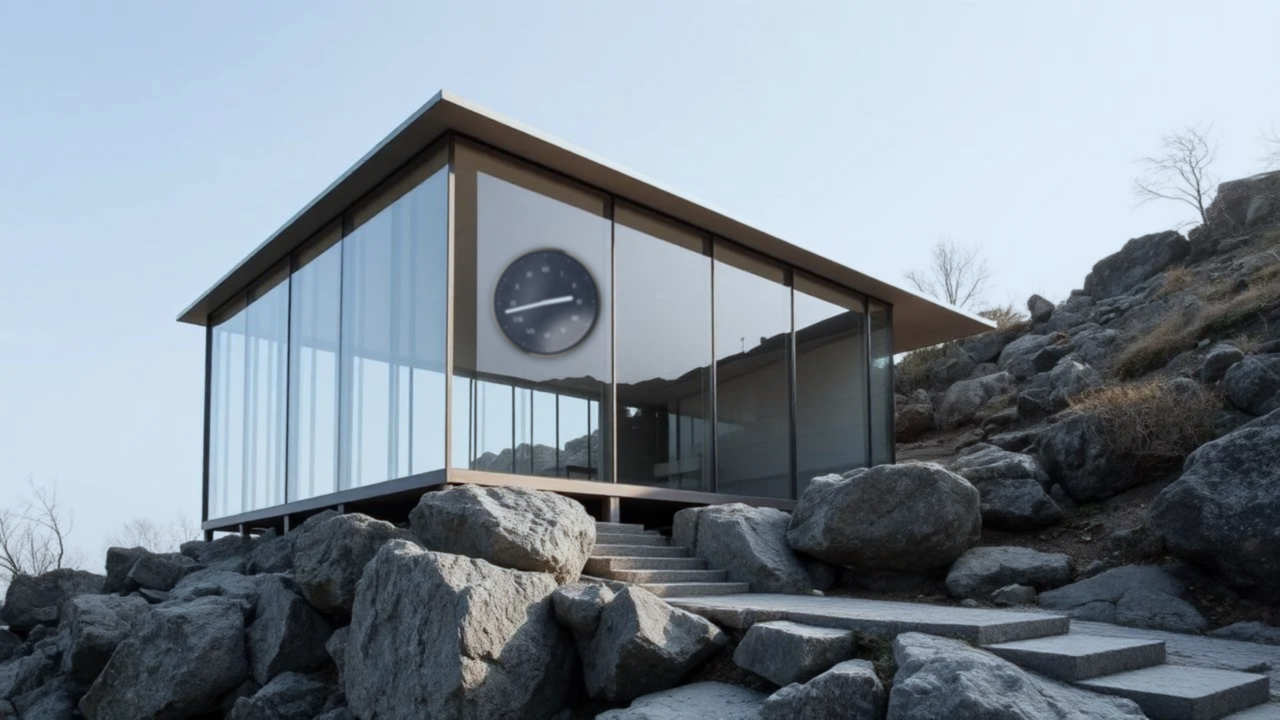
**2:43**
